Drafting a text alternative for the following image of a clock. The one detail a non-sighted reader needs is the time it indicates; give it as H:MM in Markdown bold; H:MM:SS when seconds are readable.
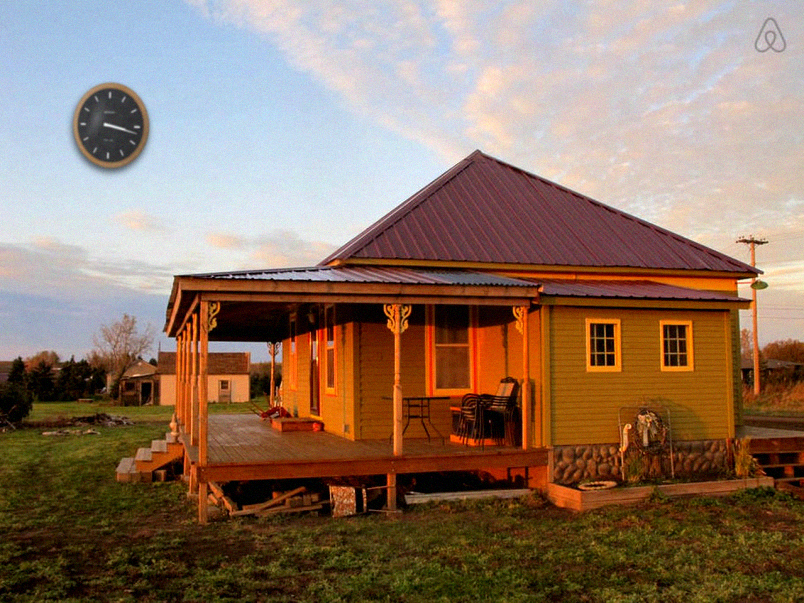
**3:17**
